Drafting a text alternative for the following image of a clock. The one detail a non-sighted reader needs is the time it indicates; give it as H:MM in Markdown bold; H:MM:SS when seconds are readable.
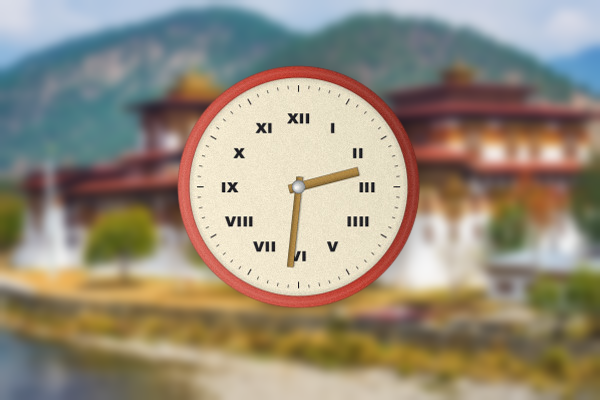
**2:31**
